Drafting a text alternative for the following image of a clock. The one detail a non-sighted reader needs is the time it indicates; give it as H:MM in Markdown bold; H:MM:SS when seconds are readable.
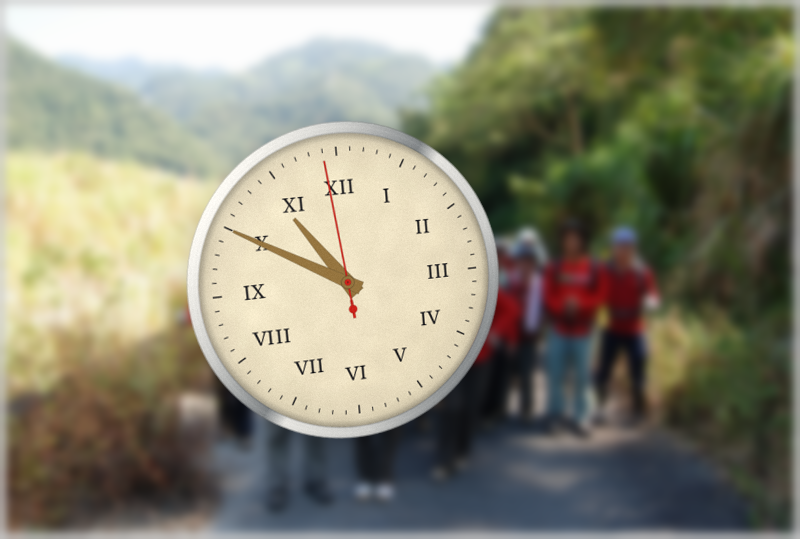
**10:49:59**
